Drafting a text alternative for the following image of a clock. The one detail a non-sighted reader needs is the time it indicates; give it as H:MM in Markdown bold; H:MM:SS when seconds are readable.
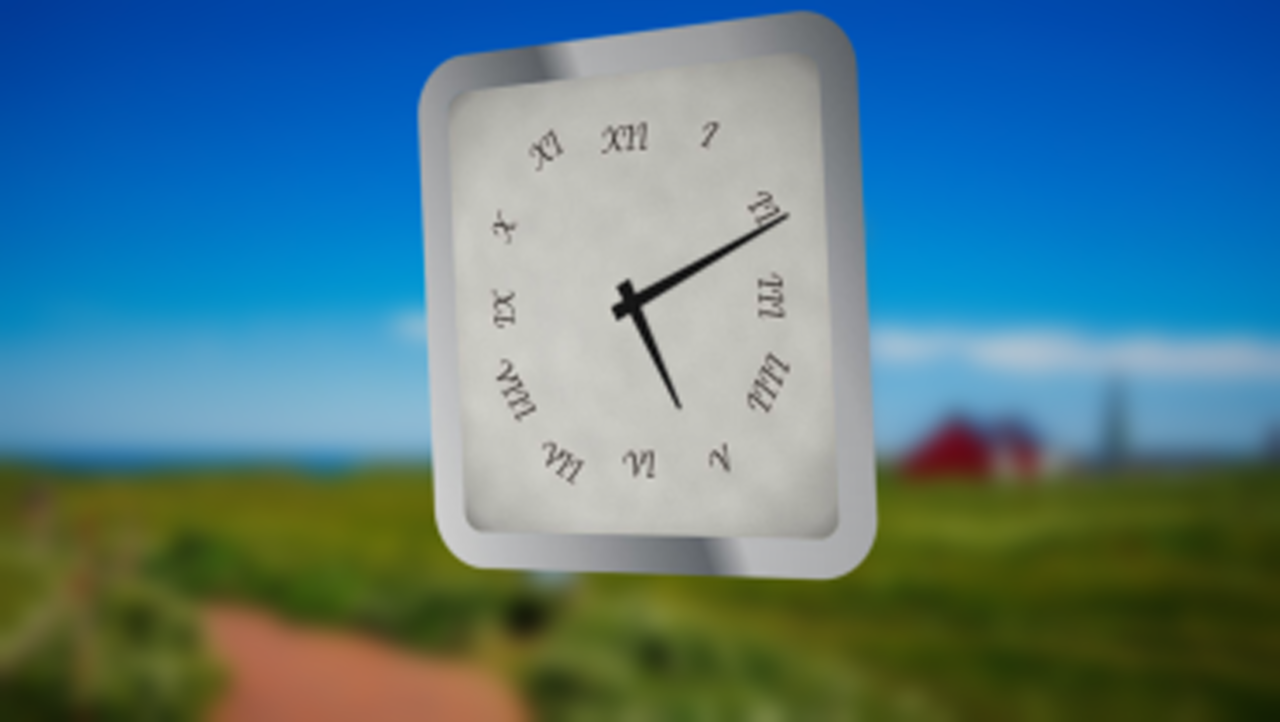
**5:11**
